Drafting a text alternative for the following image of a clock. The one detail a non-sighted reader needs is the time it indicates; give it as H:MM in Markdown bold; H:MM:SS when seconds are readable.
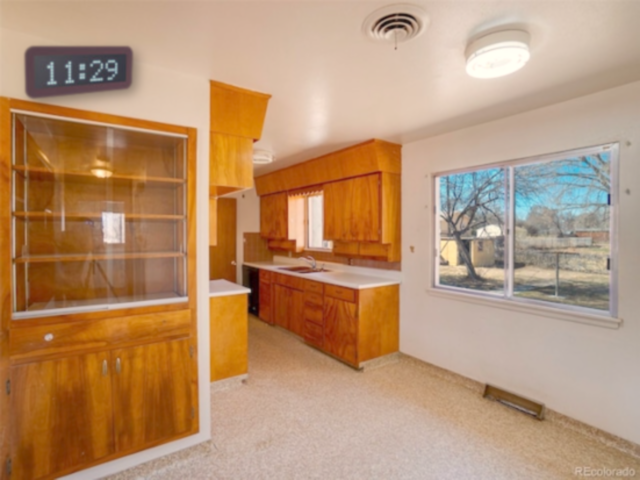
**11:29**
